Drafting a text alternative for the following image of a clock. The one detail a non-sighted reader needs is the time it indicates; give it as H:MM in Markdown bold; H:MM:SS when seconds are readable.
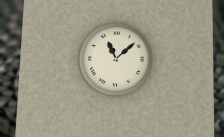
**11:08**
